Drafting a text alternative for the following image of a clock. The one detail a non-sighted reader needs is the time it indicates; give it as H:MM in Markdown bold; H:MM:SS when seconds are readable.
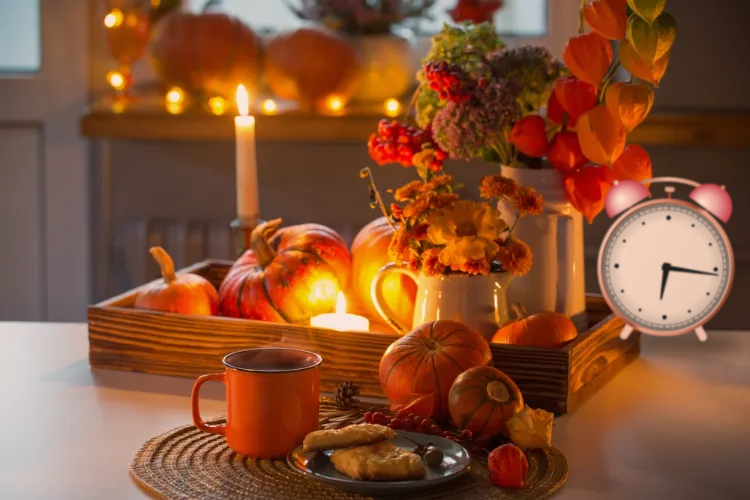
**6:16**
